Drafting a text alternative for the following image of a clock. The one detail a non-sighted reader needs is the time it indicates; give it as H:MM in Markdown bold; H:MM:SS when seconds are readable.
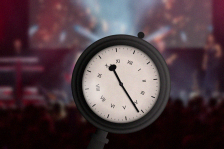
**10:21**
